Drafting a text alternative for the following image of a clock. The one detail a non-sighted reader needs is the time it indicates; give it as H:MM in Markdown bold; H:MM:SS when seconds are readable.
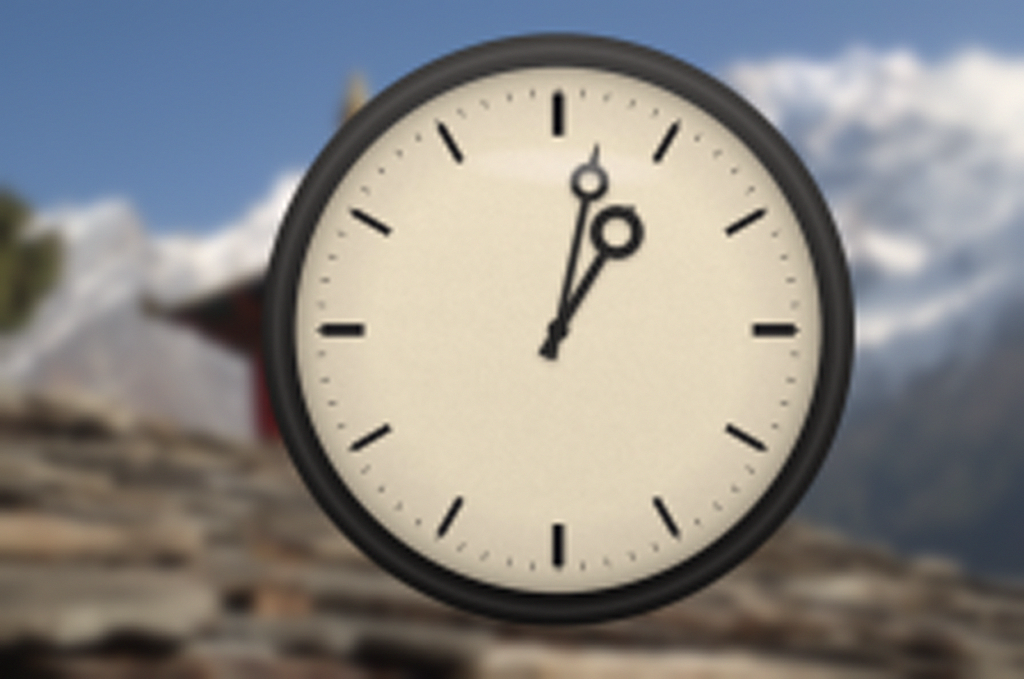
**1:02**
